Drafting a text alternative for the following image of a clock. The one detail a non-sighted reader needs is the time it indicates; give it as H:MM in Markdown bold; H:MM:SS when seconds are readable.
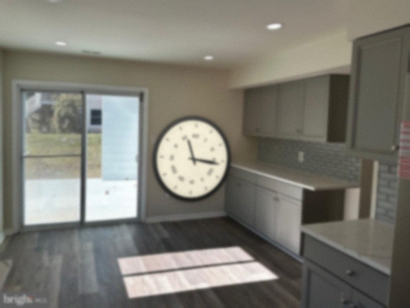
**11:16**
